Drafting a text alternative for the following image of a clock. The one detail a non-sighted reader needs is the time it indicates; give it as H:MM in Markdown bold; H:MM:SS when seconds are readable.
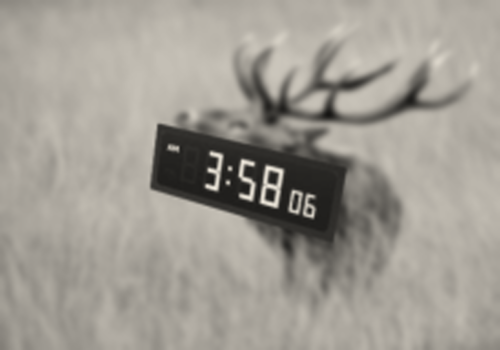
**3:58:06**
